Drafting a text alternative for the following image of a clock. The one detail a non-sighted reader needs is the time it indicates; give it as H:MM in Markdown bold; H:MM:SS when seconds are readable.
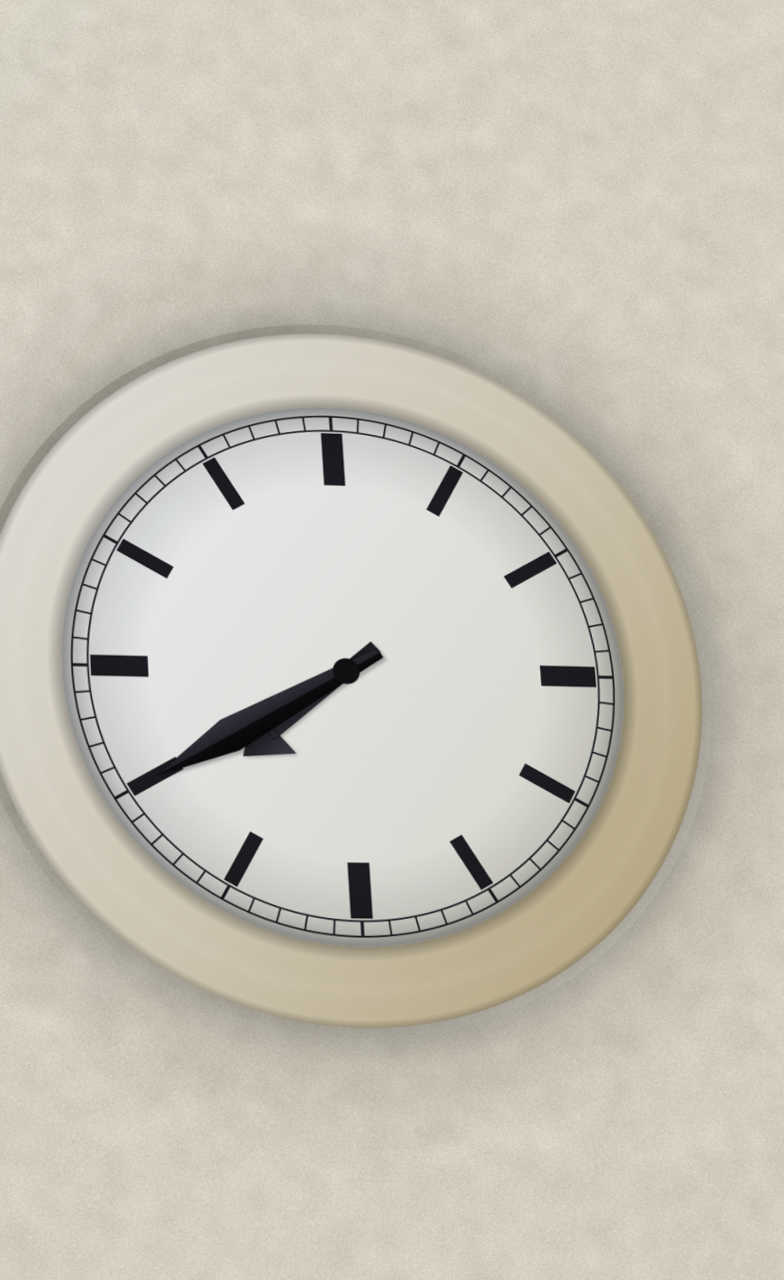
**7:40**
